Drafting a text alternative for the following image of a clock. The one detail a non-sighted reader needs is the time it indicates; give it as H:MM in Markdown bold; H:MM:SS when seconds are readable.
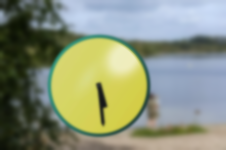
**5:29**
